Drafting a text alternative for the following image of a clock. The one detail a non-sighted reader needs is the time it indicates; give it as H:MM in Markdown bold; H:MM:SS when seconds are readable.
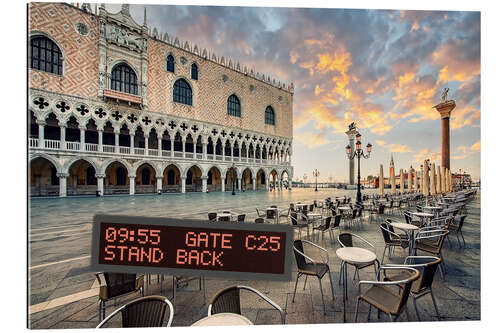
**9:55**
